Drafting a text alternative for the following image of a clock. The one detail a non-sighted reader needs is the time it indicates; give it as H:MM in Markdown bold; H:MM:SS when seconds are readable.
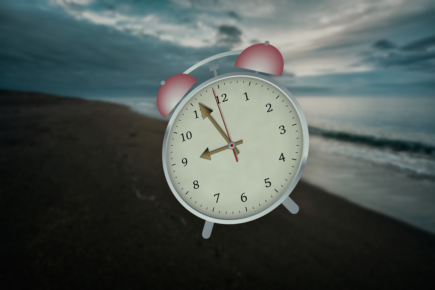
**8:55:59**
